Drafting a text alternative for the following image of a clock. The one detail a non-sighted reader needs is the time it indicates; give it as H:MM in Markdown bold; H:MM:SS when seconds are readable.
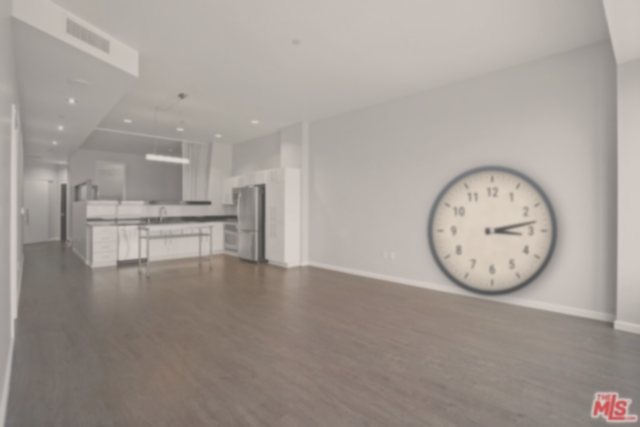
**3:13**
